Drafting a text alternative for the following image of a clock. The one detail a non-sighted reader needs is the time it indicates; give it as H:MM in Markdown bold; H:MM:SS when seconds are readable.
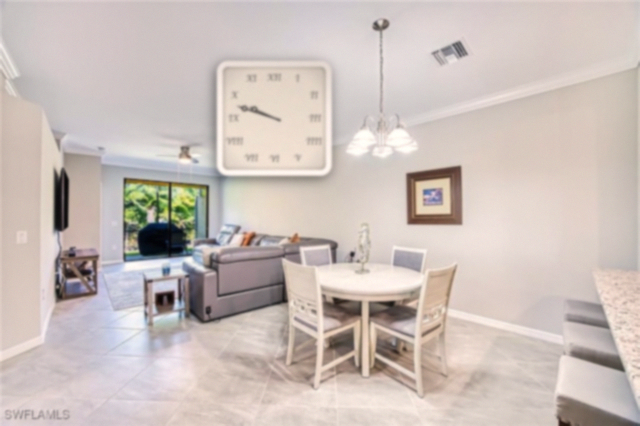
**9:48**
